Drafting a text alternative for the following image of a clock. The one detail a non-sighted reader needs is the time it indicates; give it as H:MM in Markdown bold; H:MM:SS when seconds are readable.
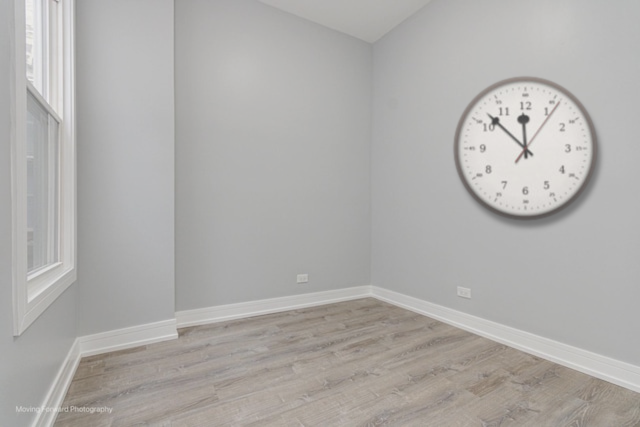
**11:52:06**
